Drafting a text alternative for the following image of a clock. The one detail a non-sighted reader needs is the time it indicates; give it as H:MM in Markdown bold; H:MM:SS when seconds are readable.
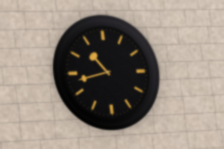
**10:43**
